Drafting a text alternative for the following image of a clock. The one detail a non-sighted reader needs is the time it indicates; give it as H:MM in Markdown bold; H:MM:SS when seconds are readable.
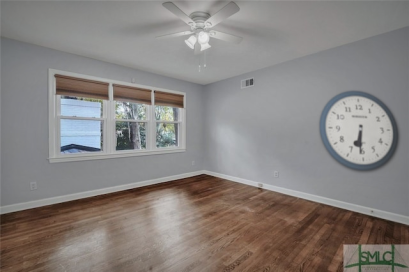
**6:31**
